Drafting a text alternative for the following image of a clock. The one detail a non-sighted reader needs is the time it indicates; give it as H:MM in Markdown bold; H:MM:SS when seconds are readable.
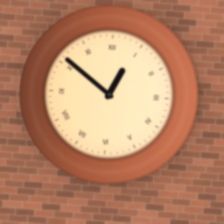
**12:51**
